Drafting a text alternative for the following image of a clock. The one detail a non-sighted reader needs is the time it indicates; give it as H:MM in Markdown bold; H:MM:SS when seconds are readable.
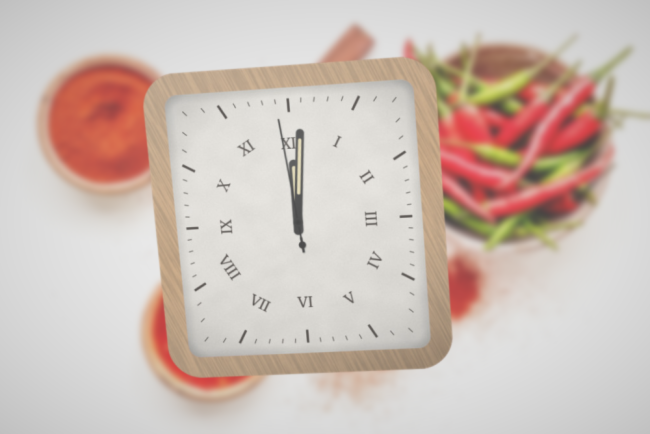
**12:00:59**
